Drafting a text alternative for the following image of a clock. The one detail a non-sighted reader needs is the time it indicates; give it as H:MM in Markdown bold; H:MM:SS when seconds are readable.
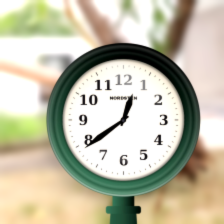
**12:39**
